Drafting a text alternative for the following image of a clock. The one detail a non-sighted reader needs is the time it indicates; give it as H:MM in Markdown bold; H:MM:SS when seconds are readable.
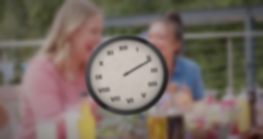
**2:11**
